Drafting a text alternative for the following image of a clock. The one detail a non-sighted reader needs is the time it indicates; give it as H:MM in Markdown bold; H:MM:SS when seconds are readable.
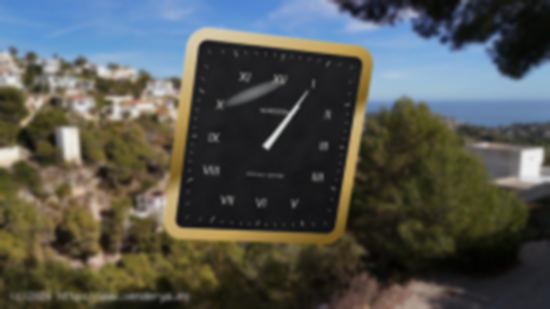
**1:05**
